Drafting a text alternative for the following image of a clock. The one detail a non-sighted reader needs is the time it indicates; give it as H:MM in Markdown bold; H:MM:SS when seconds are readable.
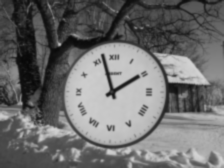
**1:57**
